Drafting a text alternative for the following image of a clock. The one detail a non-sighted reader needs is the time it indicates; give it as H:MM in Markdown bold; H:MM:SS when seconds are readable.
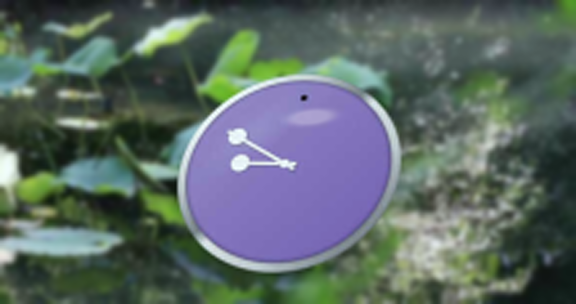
**8:49**
